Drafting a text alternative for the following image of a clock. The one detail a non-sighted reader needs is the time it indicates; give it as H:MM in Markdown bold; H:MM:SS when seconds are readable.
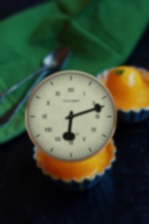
**6:12**
